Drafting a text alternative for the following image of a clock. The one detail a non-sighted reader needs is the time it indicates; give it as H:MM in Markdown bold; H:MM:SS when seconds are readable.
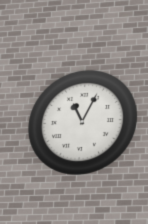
**11:04**
